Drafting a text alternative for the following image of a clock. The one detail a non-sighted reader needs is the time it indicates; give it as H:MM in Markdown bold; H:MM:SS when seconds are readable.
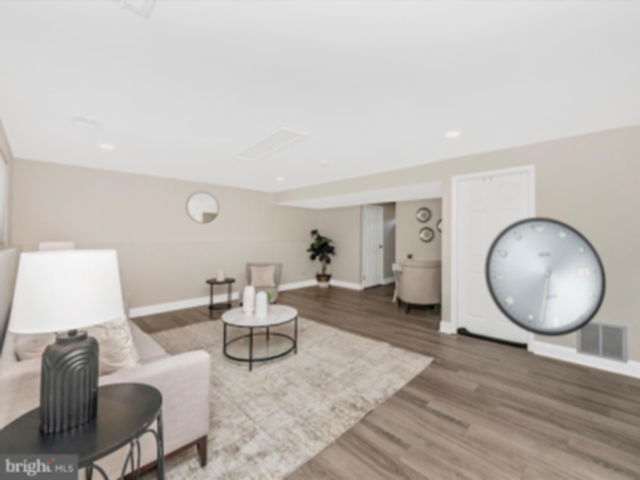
**6:33**
